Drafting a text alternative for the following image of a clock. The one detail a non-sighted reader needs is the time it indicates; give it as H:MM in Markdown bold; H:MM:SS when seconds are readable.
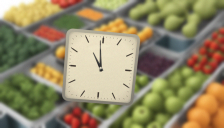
**10:59**
